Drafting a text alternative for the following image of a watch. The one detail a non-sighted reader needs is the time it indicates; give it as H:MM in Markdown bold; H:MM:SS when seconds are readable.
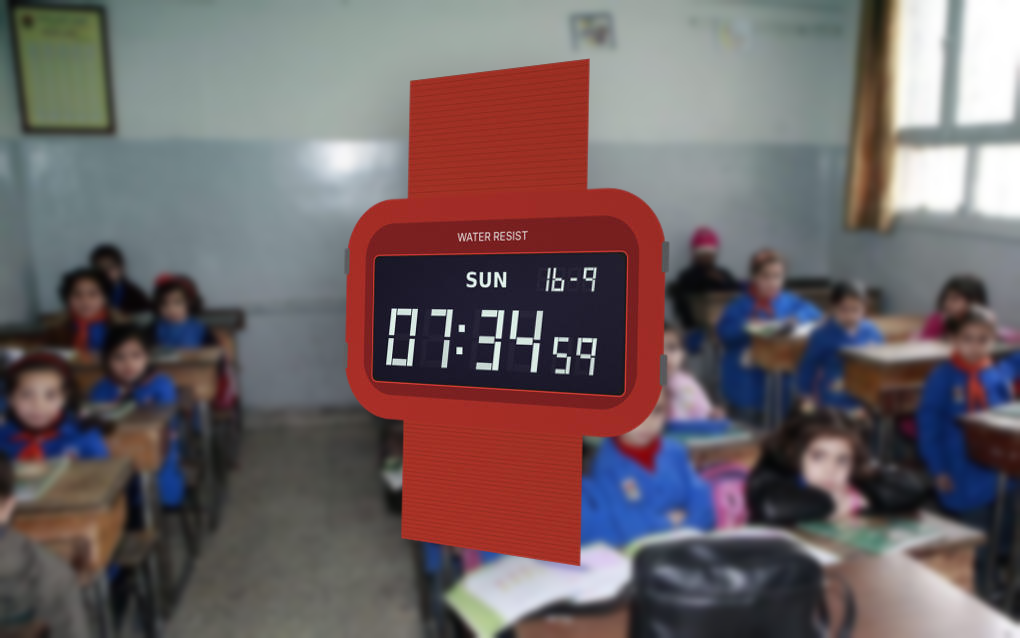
**7:34:59**
